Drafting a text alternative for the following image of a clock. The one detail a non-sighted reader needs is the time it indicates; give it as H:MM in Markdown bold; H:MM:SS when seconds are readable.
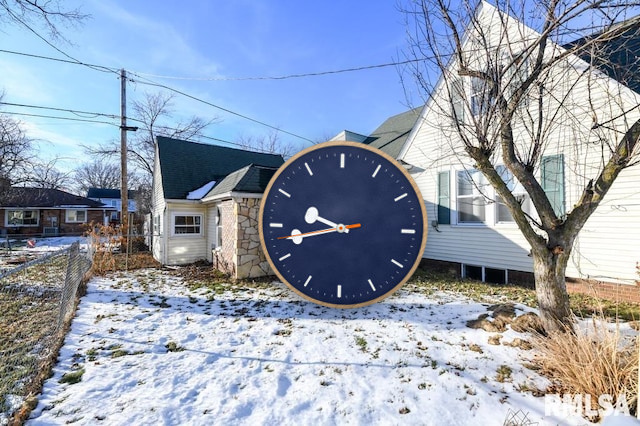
**9:42:43**
